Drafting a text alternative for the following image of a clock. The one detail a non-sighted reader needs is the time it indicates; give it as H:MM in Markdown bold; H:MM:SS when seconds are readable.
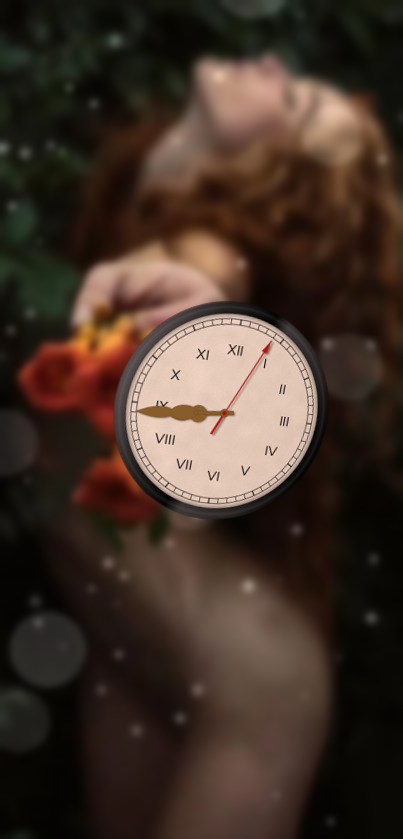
**8:44:04**
